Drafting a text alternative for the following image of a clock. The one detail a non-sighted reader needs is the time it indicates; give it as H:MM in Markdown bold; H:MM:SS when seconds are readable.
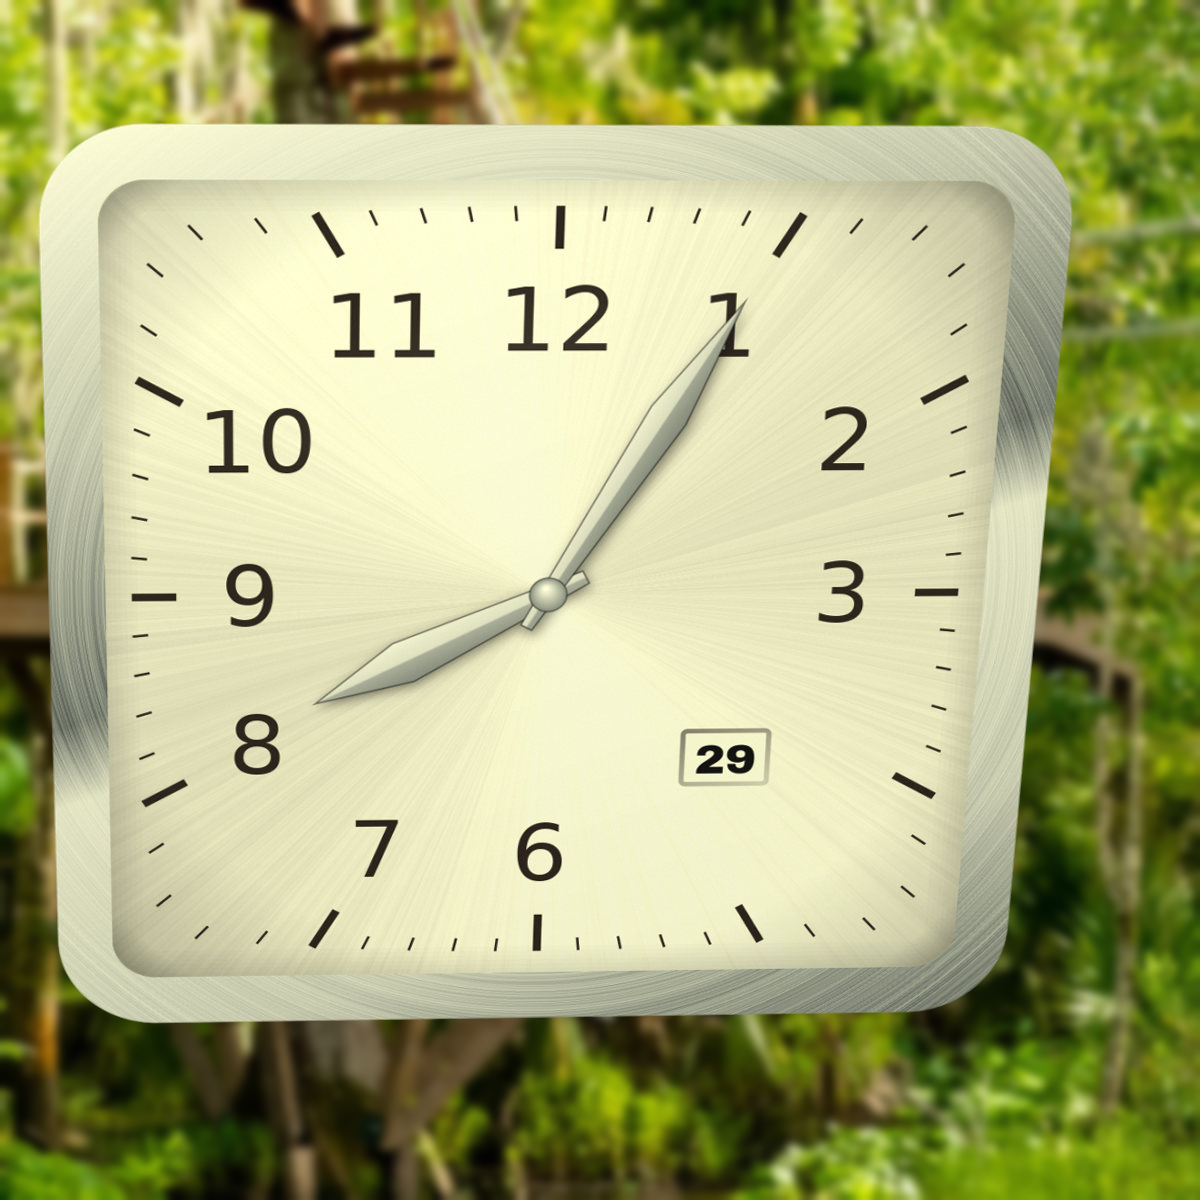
**8:05**
